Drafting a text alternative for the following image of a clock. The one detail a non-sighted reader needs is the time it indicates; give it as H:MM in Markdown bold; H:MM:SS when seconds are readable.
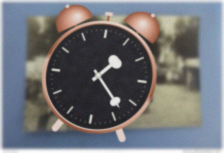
**1:23**
